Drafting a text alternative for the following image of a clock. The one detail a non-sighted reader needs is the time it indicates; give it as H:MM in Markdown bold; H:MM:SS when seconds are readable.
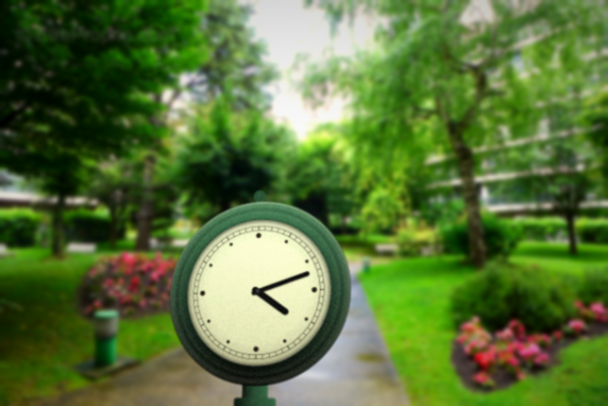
**4:12**
